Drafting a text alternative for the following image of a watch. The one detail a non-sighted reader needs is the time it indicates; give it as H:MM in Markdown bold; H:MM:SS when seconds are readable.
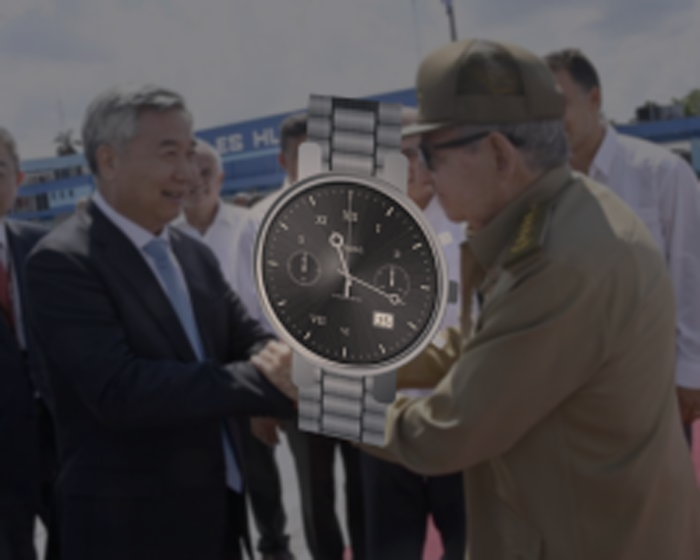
**11:18**
